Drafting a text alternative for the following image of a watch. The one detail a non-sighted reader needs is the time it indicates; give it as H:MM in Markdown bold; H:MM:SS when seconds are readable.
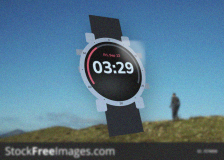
**3:29**
